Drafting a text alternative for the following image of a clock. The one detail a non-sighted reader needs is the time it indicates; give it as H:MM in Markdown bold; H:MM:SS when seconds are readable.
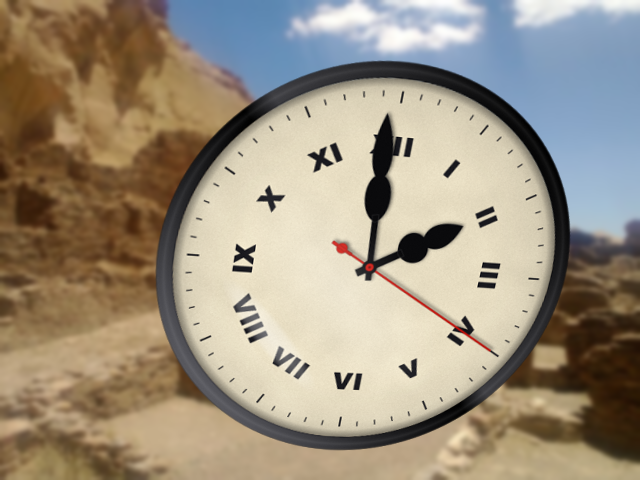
**1:59:20**
